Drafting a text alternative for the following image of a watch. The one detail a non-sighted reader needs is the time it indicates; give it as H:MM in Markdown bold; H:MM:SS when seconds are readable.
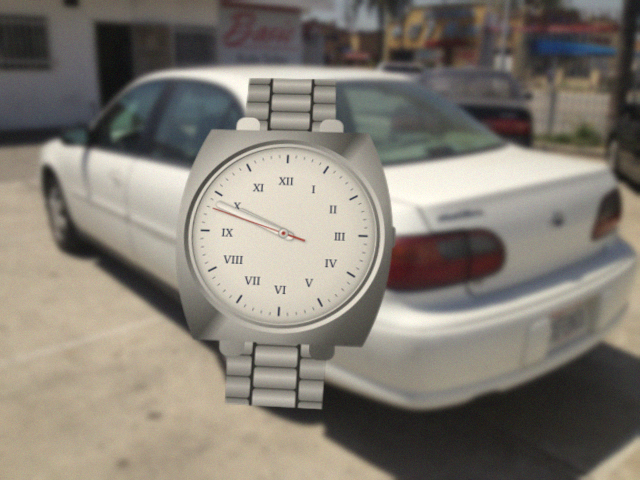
**9:48:48**
